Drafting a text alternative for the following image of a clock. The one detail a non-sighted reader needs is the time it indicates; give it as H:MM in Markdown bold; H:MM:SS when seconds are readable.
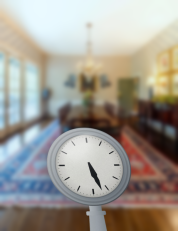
**5:27**
